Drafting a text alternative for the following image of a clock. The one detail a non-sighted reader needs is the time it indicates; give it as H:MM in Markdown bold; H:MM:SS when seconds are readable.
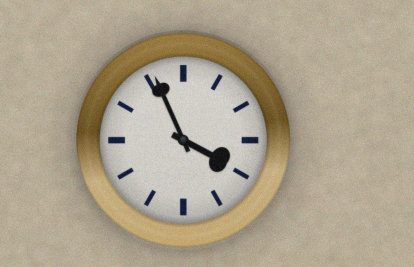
**3:56**
